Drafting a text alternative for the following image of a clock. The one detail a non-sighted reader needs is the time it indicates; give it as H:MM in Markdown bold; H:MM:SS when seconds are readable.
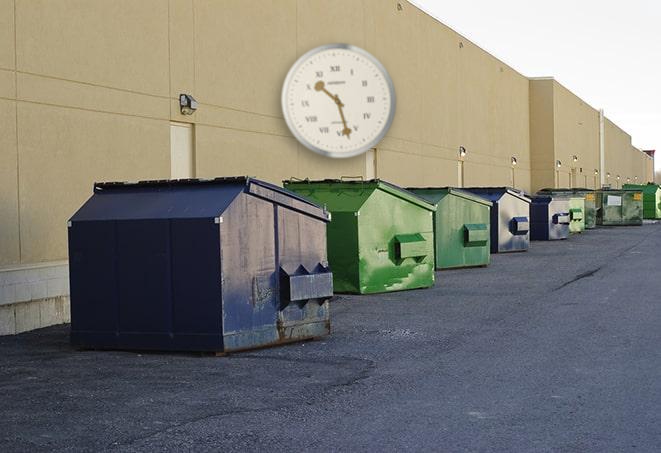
**10:28**
